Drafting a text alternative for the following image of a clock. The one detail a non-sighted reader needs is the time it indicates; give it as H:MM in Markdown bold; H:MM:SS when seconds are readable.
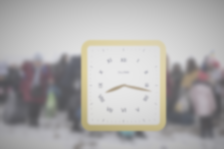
**8:17**
